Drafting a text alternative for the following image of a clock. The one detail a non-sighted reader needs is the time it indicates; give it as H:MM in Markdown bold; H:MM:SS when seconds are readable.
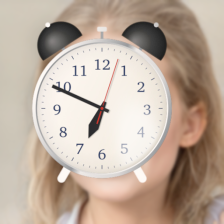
**6:49:03**
